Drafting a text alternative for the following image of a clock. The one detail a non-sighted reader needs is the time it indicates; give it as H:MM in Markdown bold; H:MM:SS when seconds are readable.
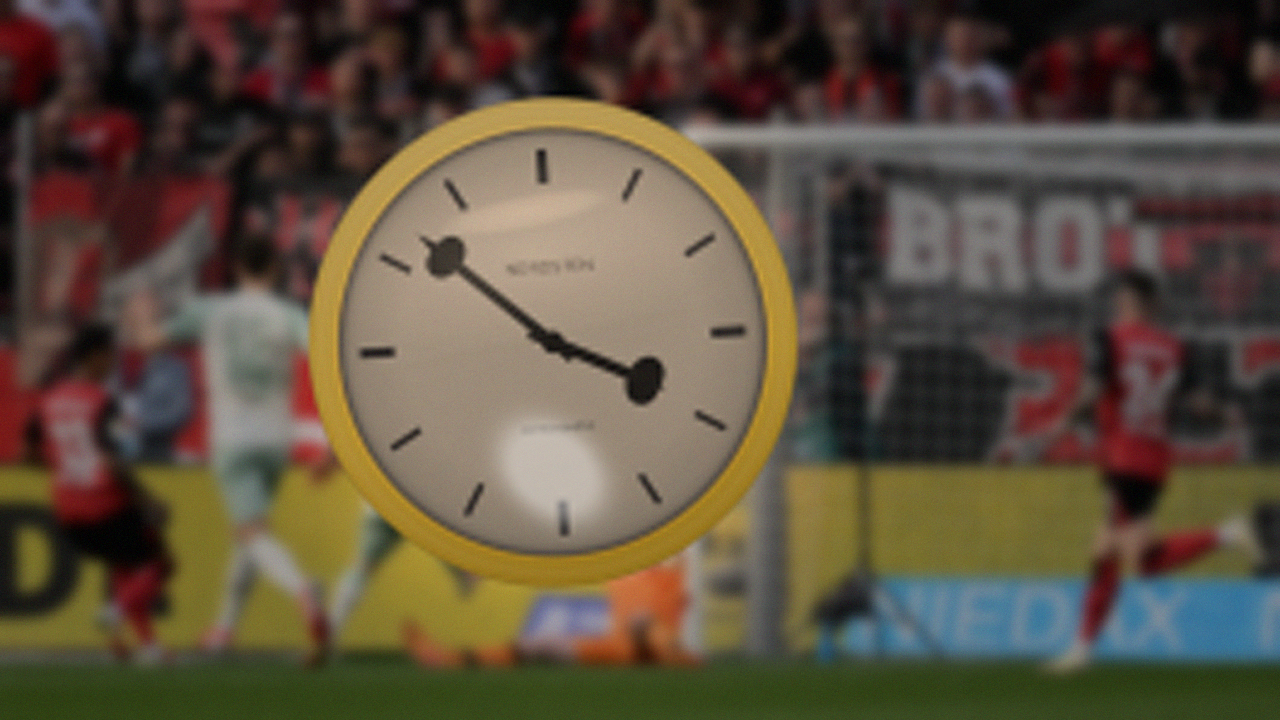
**3:52**
